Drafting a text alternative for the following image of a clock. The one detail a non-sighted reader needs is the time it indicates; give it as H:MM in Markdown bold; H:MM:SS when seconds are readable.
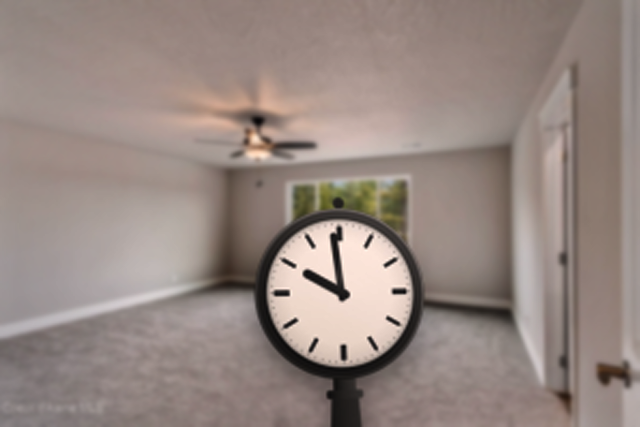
**9:59**
